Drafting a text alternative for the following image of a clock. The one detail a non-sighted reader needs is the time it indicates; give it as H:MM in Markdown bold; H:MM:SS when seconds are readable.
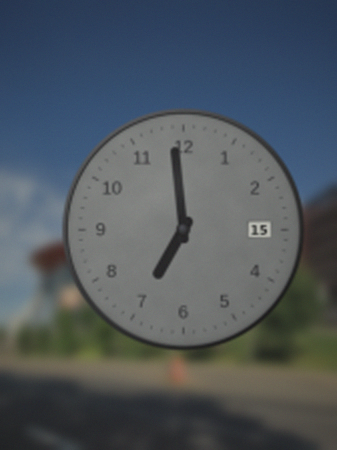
**6:59**
